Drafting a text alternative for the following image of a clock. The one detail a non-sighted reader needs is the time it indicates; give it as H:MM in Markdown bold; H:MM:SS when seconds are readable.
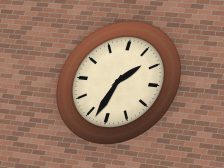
**1:33**
